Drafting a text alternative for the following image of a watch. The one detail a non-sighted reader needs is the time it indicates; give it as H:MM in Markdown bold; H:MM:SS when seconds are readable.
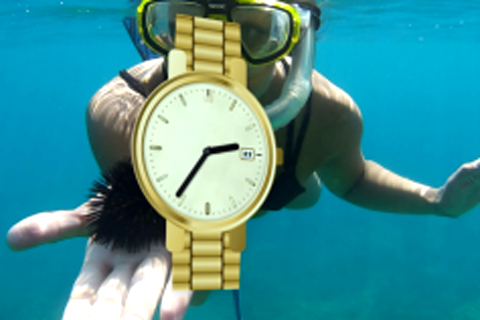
**2:36**
